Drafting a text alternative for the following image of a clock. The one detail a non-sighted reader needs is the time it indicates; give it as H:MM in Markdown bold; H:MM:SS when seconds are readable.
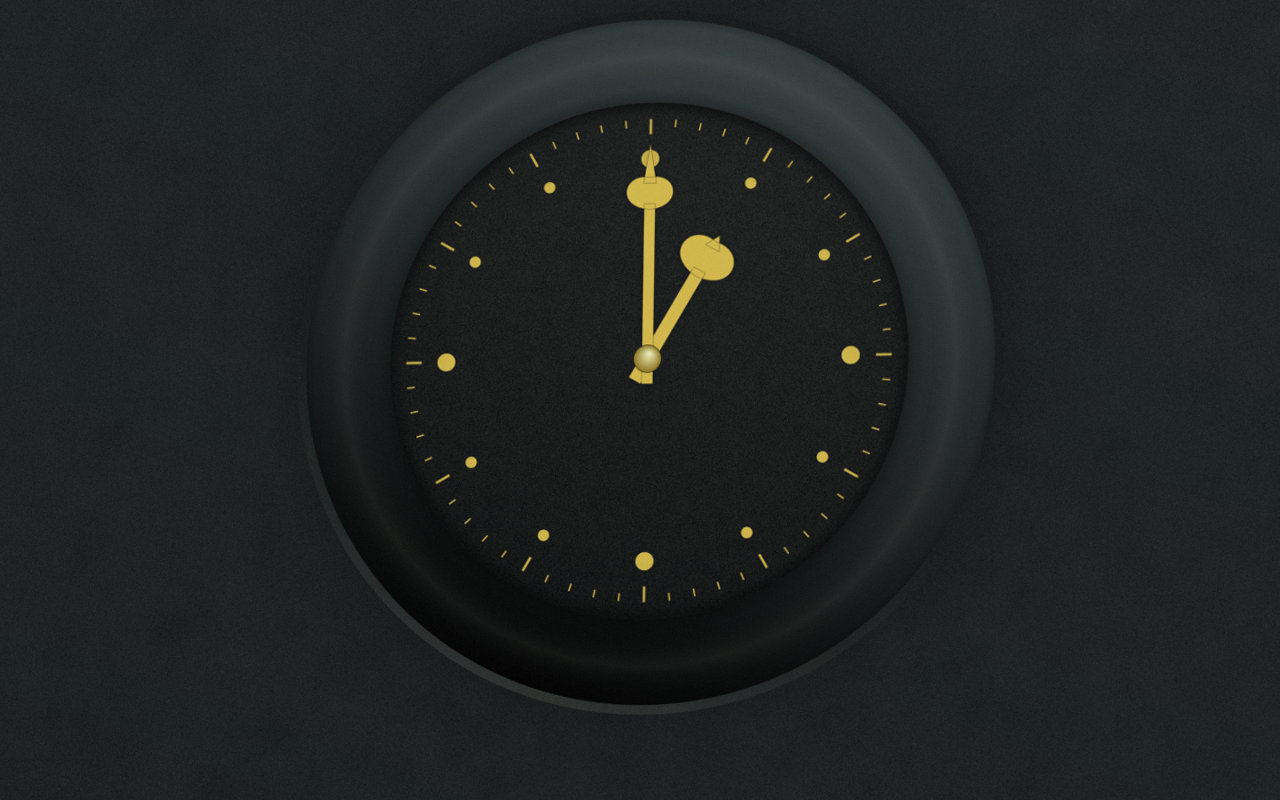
**1:00**
